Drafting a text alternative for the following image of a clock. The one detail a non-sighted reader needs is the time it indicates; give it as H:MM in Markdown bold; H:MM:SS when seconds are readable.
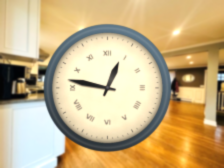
**12:47**
